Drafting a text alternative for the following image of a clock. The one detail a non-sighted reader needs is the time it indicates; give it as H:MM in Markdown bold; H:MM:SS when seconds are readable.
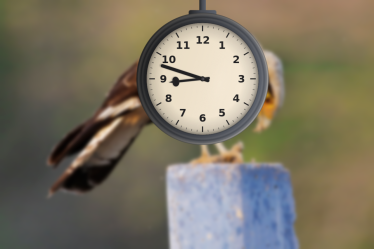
**8:48**
